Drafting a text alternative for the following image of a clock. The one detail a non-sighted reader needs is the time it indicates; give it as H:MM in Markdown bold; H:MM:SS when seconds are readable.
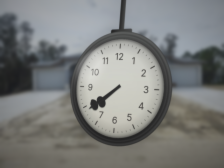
**7:39**
